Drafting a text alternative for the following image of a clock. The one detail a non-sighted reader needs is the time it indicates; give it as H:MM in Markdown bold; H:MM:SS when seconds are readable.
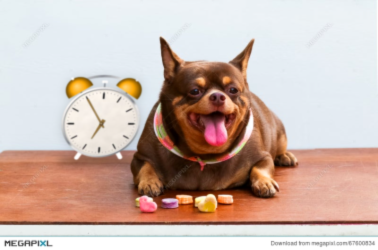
**6:55**
